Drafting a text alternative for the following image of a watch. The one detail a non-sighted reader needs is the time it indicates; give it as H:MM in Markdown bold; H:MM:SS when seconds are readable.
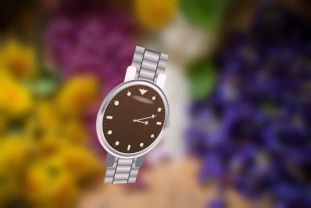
**3:12**
